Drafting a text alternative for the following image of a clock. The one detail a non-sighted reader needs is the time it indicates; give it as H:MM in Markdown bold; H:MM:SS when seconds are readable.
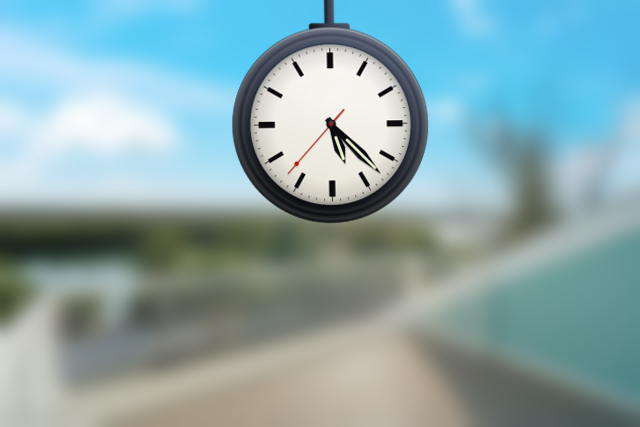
**5:22:37**
